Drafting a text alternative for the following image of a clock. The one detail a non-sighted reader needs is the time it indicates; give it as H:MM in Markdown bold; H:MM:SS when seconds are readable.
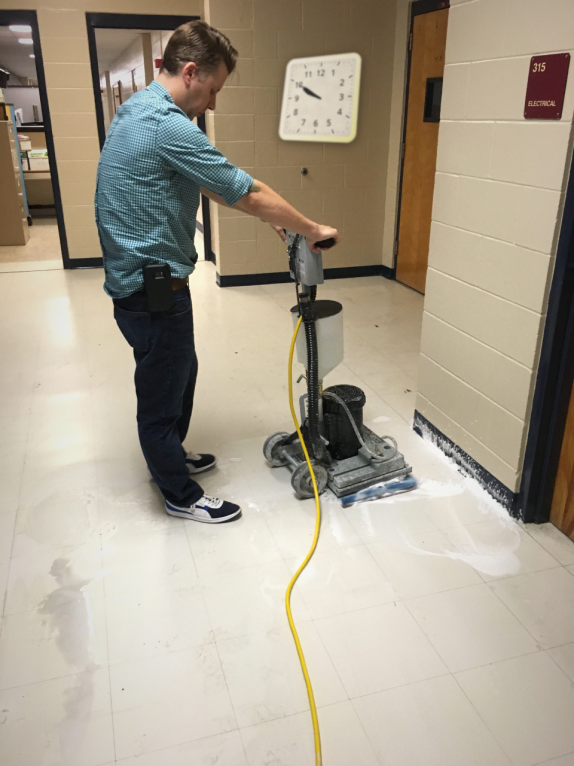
**9:50**
